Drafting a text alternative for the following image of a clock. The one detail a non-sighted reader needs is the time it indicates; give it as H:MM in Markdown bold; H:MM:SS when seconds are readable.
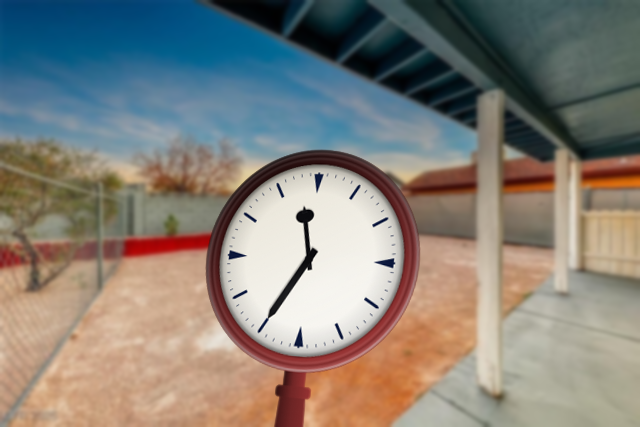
**11:35**
